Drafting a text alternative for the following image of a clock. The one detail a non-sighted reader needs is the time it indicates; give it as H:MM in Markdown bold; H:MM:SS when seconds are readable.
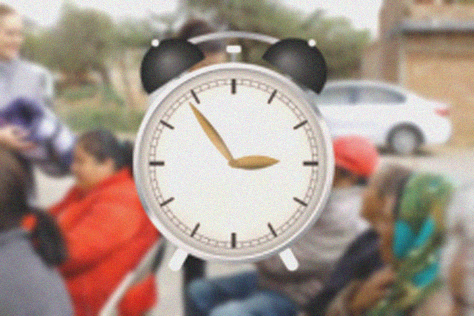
**2:54**
